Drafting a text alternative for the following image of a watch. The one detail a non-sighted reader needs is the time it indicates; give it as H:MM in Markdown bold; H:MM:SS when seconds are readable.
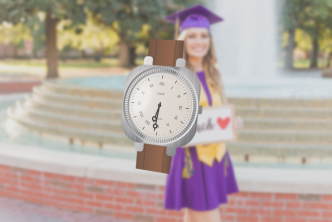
**6:31**
